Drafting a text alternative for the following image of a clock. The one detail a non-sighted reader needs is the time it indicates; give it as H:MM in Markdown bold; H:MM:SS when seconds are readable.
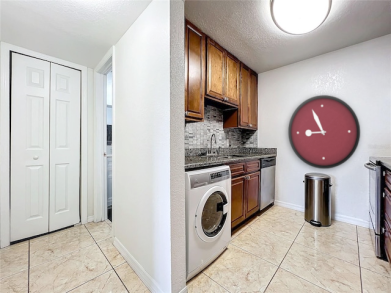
**8:56**
